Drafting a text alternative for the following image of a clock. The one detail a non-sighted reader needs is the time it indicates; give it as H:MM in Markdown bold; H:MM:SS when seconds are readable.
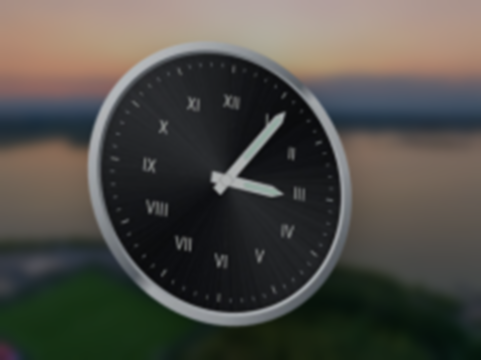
**3:06**
